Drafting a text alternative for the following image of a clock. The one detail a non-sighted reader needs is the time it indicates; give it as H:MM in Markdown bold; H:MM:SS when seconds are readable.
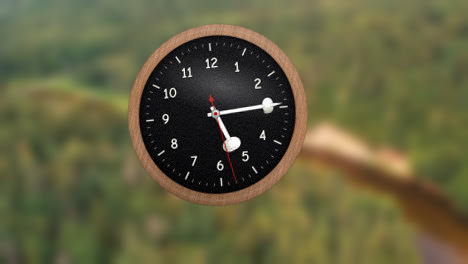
**5:14:28**
